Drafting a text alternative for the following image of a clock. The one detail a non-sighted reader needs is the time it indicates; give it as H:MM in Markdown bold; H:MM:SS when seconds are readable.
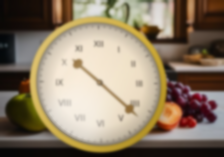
**10:22**
